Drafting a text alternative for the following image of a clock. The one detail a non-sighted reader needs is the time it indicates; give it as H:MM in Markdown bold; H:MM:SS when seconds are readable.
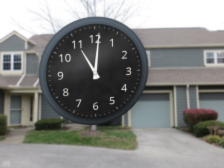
**11:01**
